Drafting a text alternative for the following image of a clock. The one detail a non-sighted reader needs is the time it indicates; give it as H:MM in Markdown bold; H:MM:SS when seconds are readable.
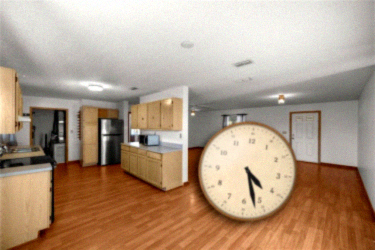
**4:27**
